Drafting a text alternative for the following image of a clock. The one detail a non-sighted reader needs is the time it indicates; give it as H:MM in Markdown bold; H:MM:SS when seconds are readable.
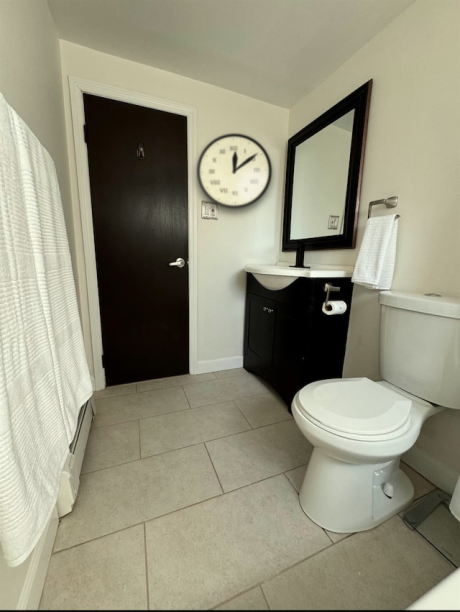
**12:09**
